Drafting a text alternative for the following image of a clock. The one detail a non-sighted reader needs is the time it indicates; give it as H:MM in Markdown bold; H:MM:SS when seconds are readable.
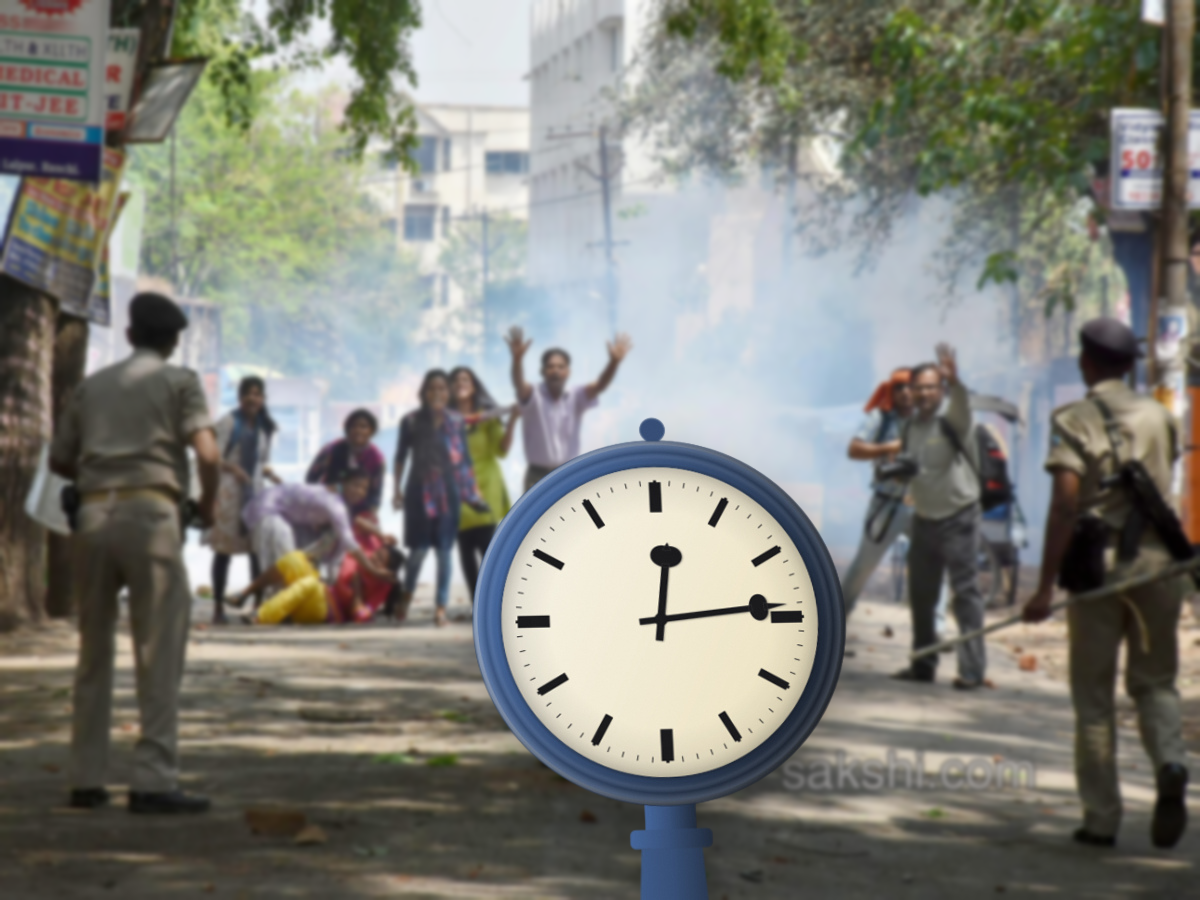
**12:14**
